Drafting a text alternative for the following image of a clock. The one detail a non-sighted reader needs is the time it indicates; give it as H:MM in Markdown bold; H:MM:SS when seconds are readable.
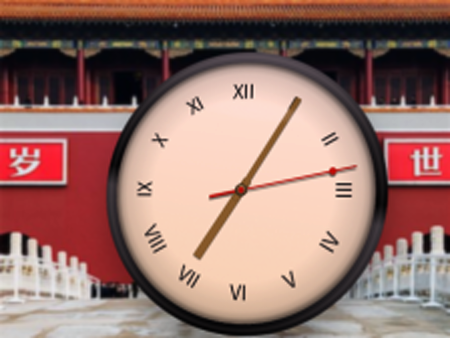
**7:05:13**
